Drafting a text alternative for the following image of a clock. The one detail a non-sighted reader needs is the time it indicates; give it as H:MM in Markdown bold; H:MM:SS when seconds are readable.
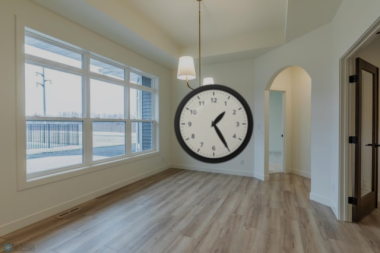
**1:25**
